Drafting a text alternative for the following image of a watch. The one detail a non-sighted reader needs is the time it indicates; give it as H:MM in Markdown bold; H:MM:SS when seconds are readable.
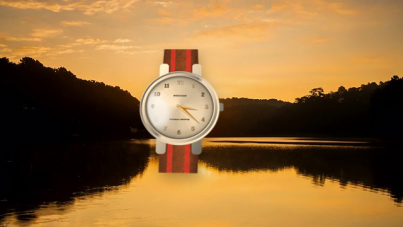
**3:22**
